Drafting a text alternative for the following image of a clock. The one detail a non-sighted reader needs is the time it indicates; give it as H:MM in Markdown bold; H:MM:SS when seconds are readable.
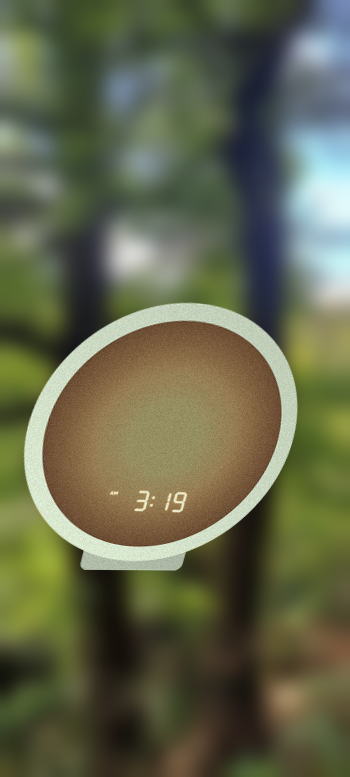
**3:19**
